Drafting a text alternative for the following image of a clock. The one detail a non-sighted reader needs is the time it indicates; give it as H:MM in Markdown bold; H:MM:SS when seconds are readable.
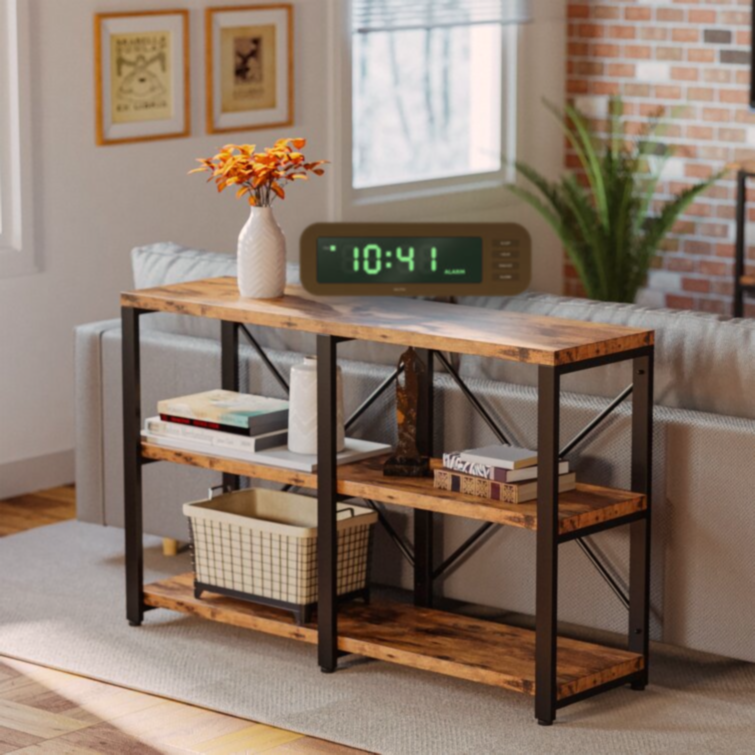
**10:41**
